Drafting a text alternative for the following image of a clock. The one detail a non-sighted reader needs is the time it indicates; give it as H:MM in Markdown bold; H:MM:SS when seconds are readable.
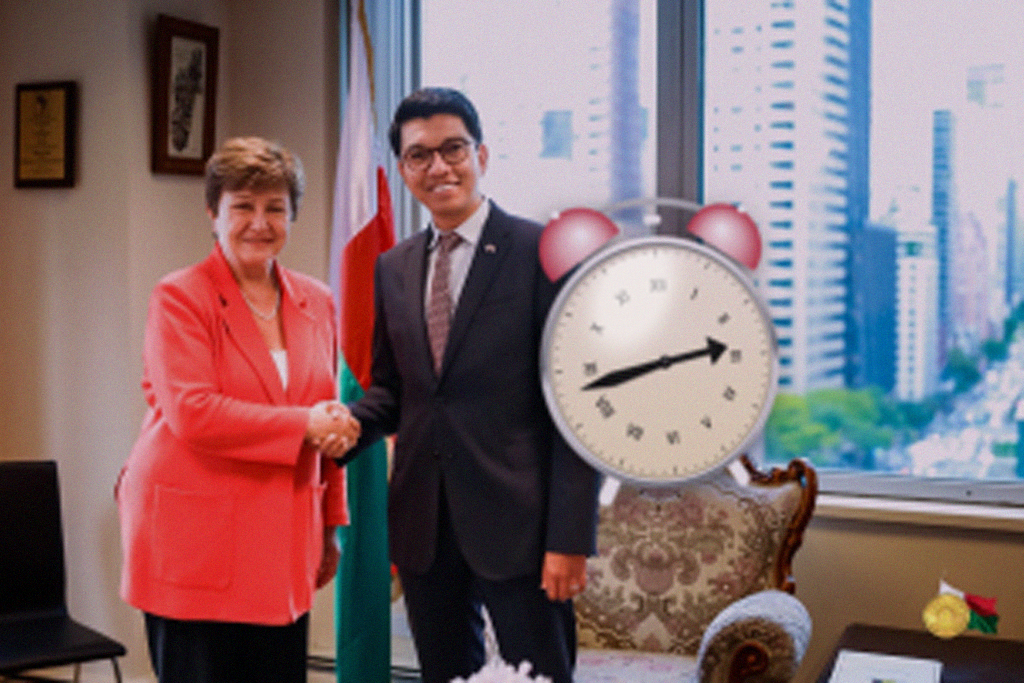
**2:43**
